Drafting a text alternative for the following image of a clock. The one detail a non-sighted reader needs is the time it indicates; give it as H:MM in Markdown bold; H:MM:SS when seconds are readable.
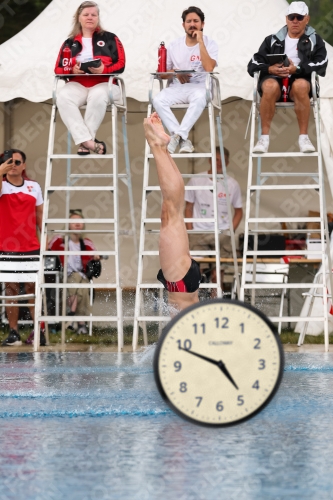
**4:49**
